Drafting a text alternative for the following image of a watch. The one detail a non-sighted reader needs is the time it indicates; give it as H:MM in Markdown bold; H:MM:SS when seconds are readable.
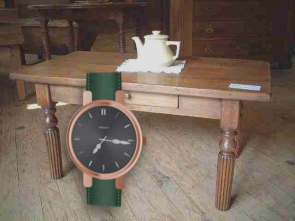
**7:16**
